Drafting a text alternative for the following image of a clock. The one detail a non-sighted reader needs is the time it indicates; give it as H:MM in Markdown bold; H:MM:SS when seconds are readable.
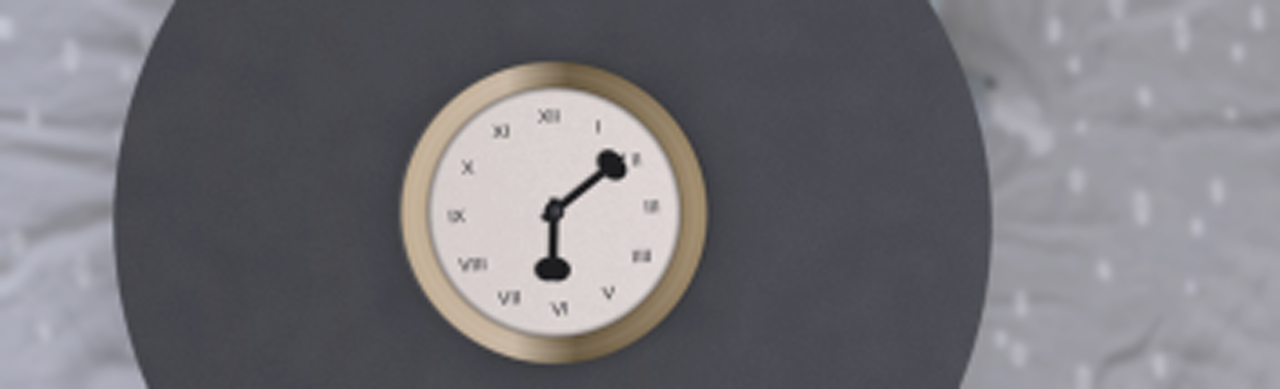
**6:09**
